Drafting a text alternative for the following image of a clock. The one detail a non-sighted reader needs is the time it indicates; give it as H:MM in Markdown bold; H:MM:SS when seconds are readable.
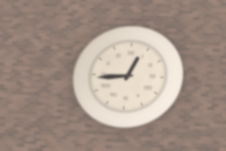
**12:44**
